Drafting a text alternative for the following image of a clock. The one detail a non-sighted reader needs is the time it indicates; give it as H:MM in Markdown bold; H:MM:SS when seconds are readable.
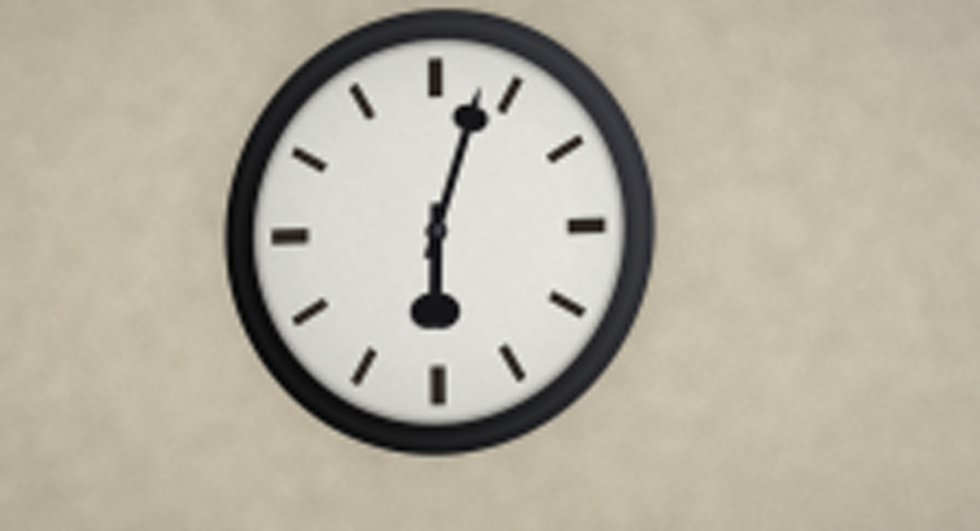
**6:03**
